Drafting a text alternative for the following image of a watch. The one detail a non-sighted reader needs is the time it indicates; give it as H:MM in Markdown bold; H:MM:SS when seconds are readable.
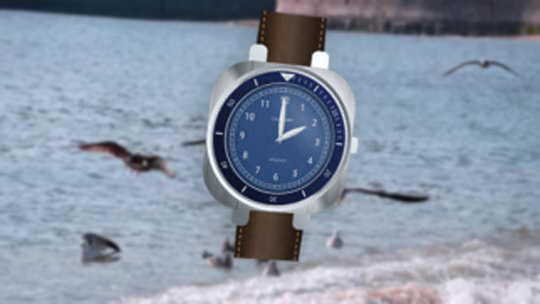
**2:00**
